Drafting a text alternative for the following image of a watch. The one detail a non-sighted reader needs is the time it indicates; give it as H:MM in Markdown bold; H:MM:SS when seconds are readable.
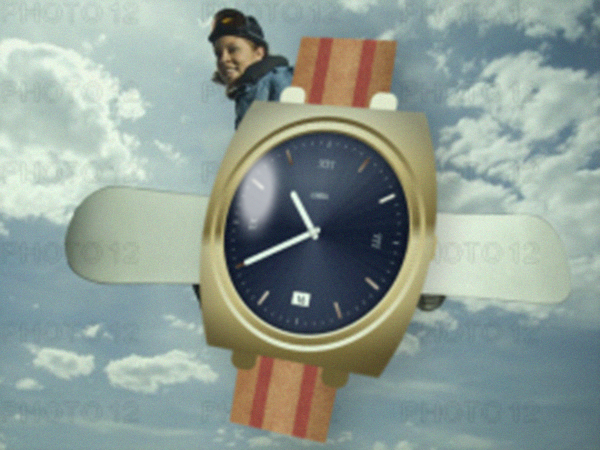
**10:40**
